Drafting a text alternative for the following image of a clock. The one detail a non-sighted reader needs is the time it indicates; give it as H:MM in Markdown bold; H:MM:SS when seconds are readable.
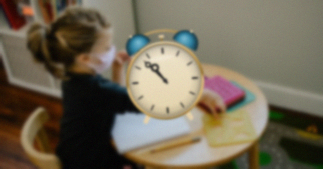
**10:53**
